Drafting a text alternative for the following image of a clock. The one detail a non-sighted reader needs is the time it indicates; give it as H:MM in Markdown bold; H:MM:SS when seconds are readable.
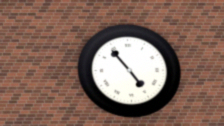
**4:54**
